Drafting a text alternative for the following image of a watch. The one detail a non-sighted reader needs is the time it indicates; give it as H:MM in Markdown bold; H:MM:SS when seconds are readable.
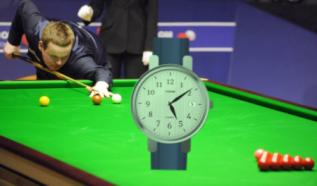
**5:09**
